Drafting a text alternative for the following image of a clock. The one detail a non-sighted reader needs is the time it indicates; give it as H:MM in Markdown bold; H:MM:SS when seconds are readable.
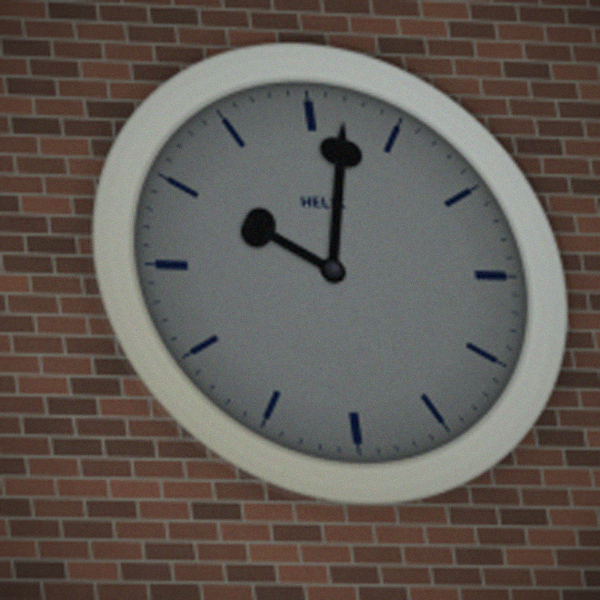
**10:02**
